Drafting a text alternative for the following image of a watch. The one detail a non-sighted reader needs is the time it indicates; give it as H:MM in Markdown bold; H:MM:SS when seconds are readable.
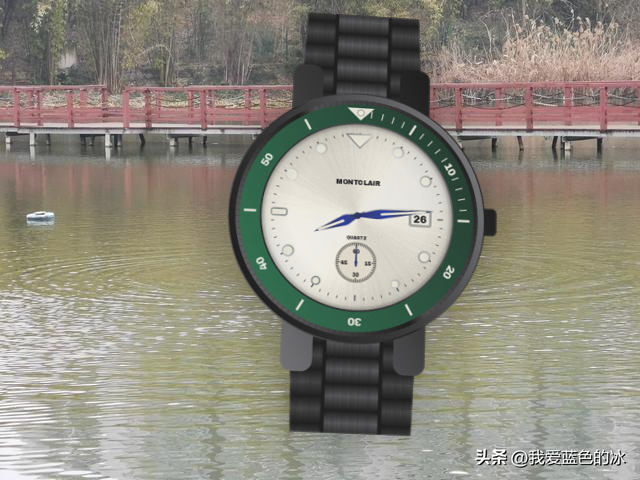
**8:14**
